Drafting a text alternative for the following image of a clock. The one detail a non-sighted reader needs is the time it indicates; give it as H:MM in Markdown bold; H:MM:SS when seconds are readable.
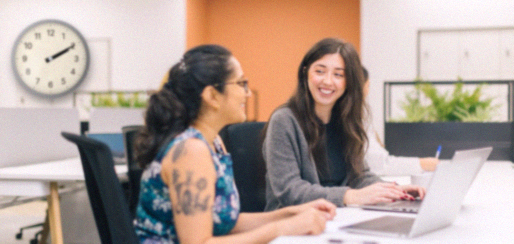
**2:10**
